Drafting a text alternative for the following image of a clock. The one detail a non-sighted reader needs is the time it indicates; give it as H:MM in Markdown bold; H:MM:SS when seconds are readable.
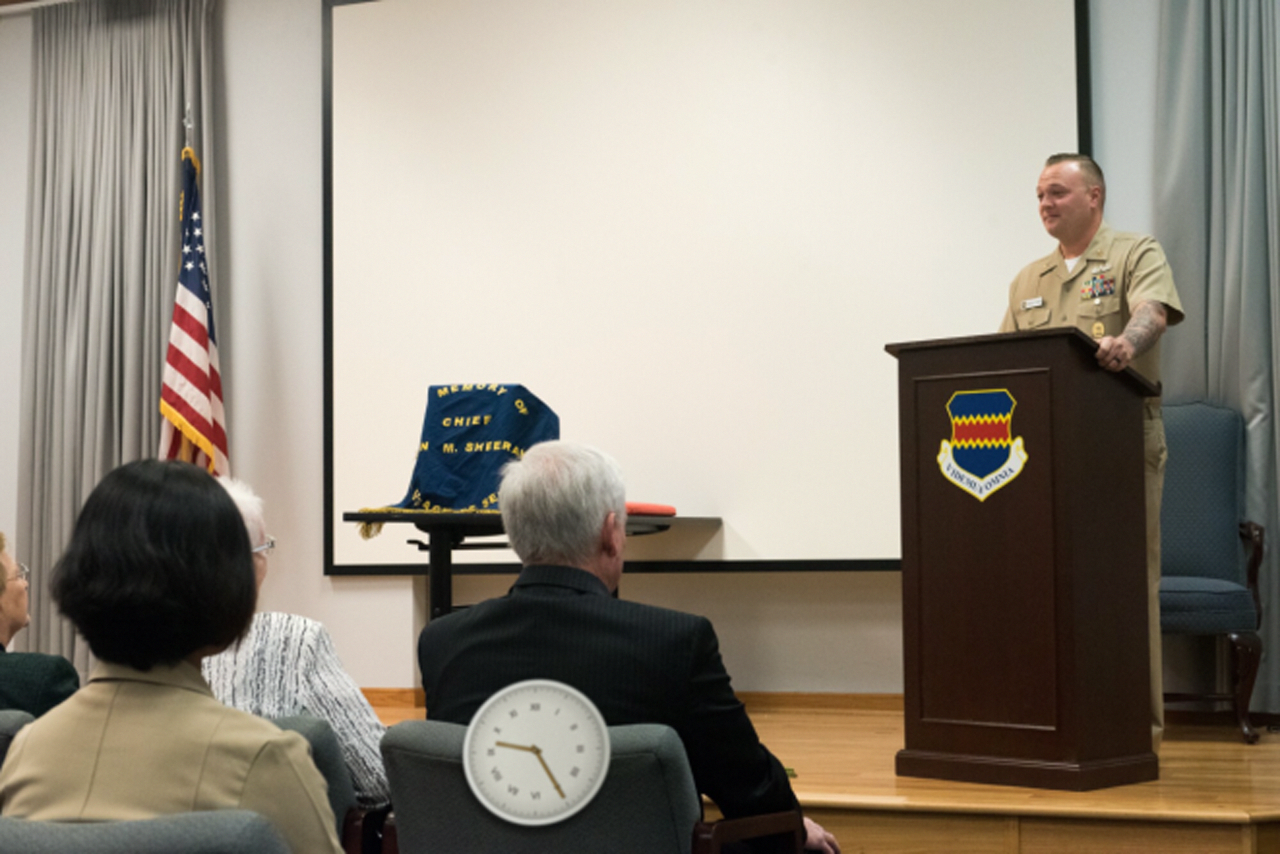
**9:25**
